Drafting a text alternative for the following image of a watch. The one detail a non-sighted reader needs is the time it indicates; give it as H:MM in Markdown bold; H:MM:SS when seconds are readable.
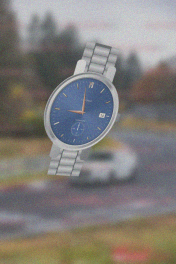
**8:58**
